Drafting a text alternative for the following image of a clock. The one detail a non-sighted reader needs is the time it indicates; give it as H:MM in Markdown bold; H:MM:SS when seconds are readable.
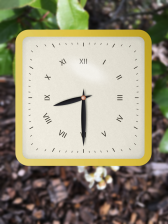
**8:30**
